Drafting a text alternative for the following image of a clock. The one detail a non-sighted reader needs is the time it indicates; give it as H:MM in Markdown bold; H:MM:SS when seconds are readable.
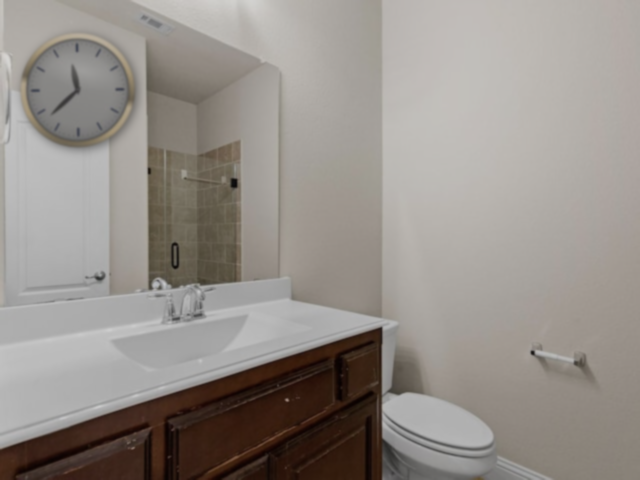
**11:38**
